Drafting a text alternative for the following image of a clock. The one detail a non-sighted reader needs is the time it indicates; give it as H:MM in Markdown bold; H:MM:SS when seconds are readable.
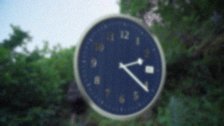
**2:21**
